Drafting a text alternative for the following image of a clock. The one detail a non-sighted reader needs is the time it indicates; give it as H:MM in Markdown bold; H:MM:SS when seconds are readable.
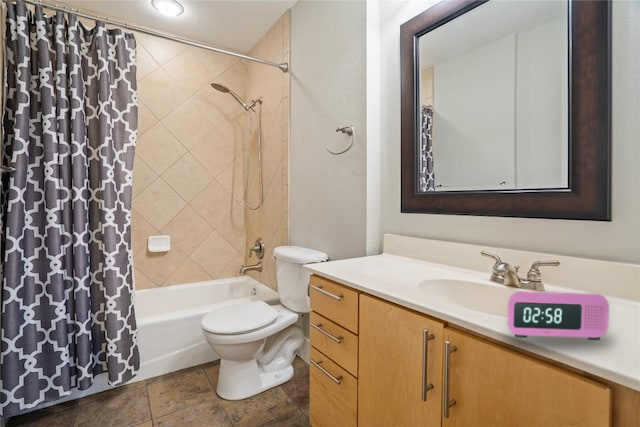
**2:58**
